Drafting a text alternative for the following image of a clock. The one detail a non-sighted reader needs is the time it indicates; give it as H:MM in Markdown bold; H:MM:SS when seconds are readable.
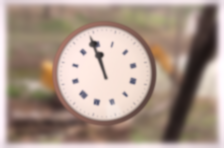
**11:59**
